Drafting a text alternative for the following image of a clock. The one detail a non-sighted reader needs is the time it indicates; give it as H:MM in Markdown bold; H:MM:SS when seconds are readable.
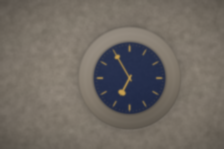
**6:55**
